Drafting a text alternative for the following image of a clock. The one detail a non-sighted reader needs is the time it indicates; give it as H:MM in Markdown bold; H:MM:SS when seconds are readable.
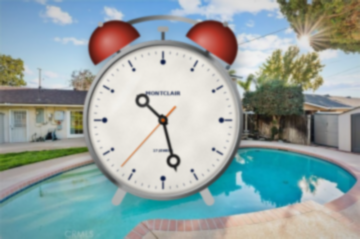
**10:27:37**
